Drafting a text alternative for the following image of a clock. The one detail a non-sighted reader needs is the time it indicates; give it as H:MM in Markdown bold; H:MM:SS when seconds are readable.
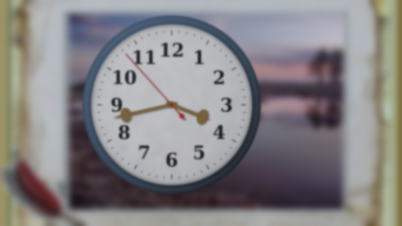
**3:42:53**
